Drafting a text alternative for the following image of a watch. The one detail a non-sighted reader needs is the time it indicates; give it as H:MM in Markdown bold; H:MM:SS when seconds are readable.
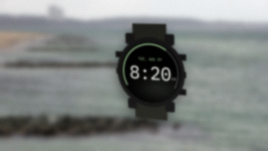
**8:20**
